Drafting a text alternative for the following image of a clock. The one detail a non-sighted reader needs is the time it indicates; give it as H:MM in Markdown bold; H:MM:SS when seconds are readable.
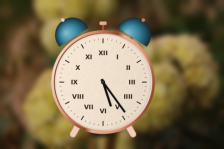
**5:24**
